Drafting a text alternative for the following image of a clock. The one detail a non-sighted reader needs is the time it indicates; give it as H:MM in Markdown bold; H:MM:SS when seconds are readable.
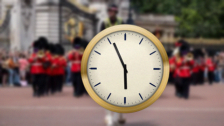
**5:56**
